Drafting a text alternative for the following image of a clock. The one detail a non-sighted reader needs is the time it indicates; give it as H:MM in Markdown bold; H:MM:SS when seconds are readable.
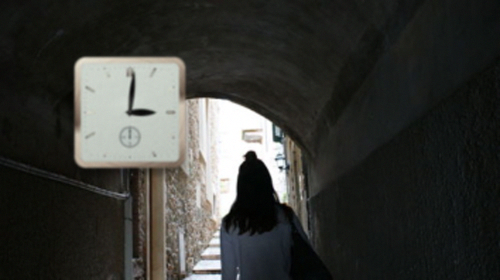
**3:01**
